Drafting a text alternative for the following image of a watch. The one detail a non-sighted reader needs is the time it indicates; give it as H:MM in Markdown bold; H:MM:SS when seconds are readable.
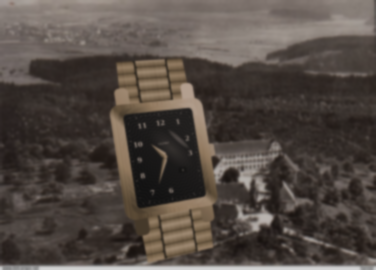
**10:34**
